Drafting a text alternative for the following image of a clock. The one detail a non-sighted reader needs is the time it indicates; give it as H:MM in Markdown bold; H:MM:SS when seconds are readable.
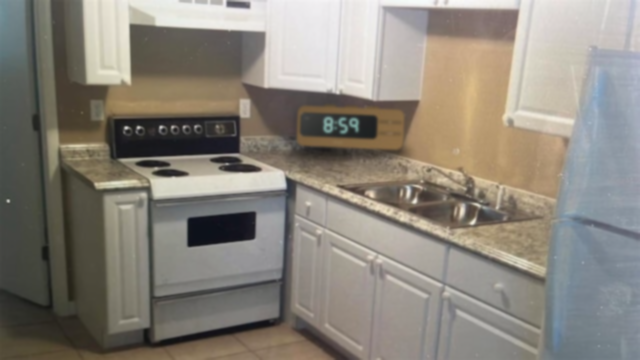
**8:59**
